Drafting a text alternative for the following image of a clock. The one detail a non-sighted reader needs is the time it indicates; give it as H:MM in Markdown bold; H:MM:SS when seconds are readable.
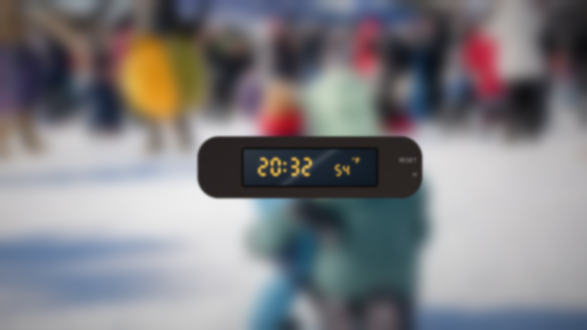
**20:32**
